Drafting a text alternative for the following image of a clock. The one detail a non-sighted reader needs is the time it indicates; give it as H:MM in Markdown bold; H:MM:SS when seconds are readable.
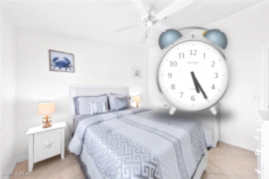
**5:25**
